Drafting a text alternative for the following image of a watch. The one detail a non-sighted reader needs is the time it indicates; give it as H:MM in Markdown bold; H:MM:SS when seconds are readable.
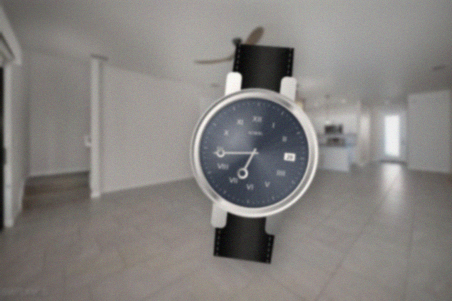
**6:44**
